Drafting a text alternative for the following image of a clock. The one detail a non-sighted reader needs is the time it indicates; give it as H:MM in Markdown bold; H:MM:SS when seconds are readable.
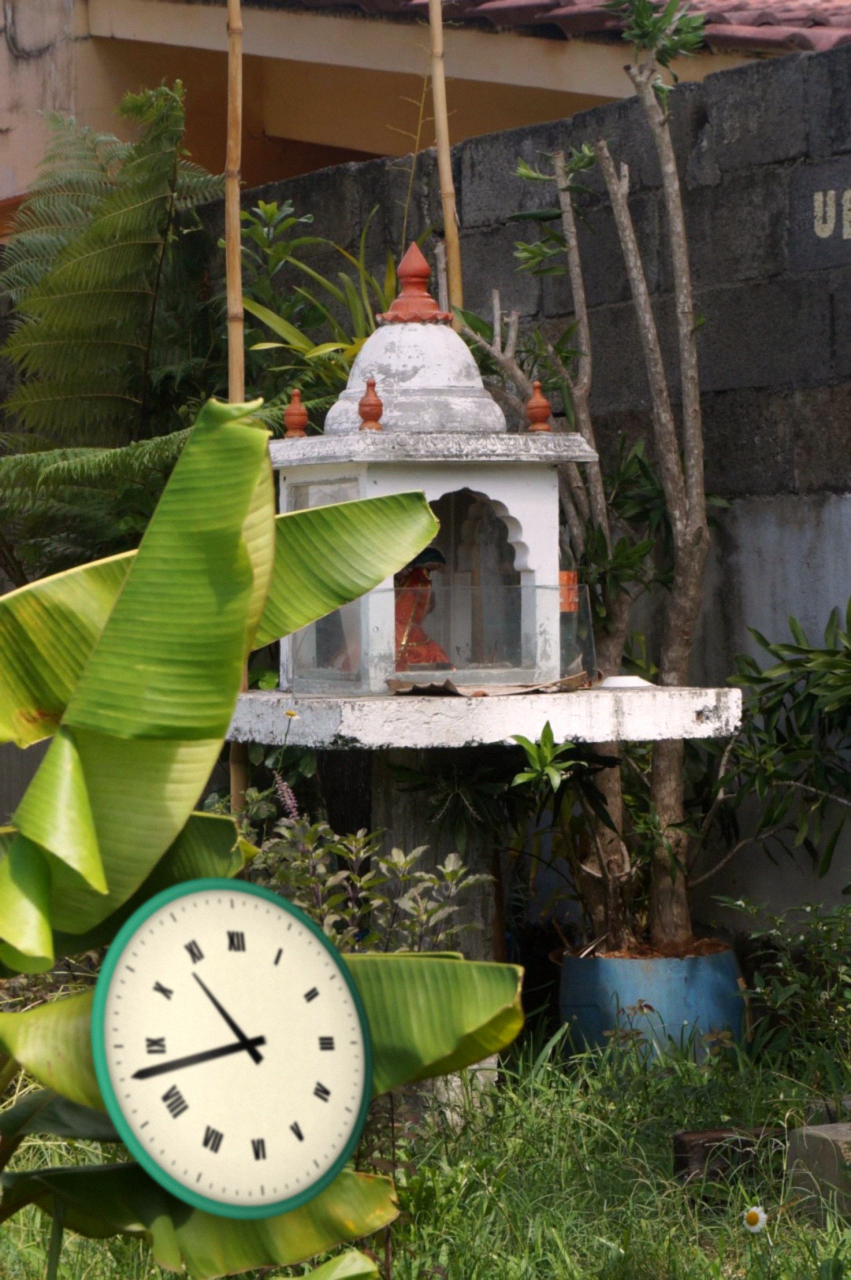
**10:43**
